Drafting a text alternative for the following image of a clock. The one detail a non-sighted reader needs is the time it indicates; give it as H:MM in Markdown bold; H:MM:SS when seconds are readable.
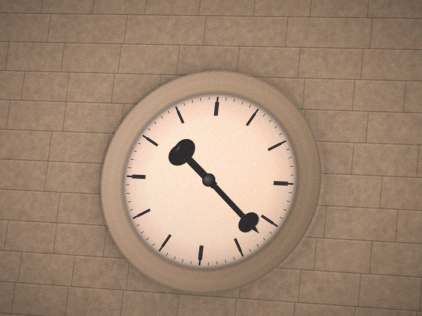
**10:22**
